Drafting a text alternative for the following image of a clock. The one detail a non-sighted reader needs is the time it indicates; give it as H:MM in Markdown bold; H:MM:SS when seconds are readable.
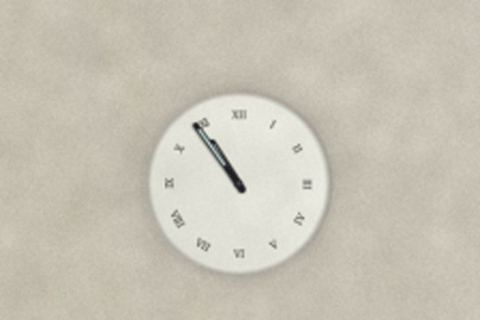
**10:54**
